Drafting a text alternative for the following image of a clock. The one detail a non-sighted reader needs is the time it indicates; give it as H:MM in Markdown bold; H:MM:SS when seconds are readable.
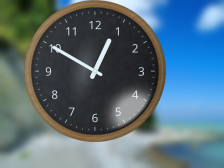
**12:50**
